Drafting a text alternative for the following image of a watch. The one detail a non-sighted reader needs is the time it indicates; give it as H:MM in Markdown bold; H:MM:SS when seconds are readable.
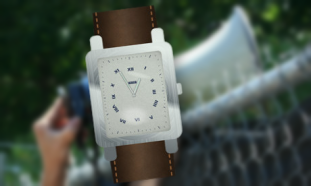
**12:56**
